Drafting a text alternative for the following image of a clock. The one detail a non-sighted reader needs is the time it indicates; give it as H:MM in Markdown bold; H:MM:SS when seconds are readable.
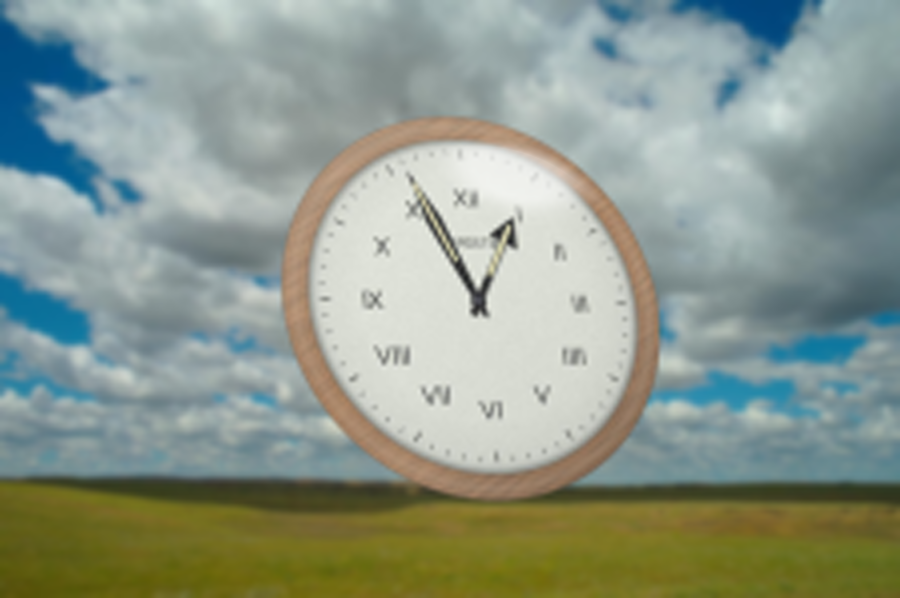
**12:56**
